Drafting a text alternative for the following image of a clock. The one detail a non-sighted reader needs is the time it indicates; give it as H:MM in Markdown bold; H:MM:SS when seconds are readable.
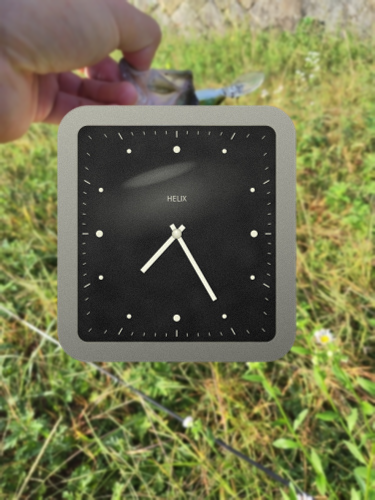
**7:25**
